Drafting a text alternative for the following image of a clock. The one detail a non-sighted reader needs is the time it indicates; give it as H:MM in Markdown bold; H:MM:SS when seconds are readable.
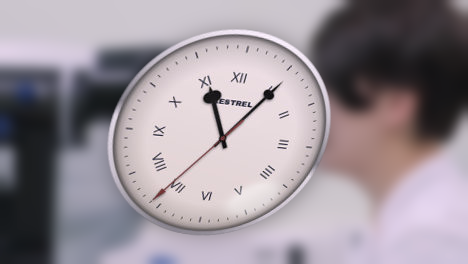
**11:05:36**
